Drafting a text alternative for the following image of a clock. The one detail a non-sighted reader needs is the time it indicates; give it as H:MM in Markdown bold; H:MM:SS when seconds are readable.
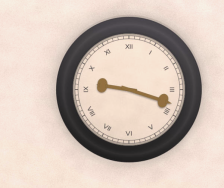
**9:18**
